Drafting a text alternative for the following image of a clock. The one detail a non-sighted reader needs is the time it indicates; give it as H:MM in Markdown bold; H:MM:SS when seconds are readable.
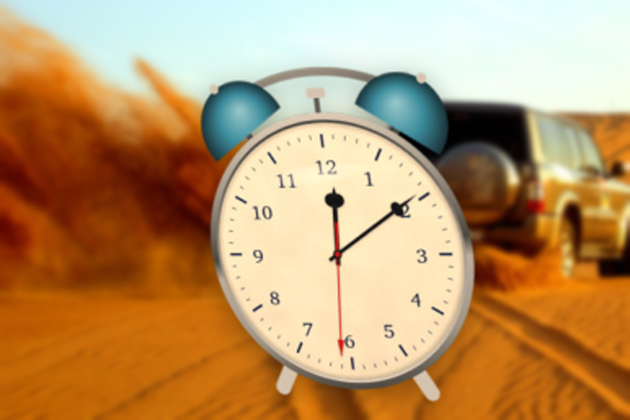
**12:09:31**
